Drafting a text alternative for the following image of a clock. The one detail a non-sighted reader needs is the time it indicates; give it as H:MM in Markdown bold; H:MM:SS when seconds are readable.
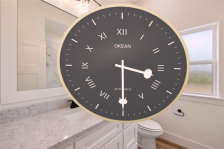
**3:30**
